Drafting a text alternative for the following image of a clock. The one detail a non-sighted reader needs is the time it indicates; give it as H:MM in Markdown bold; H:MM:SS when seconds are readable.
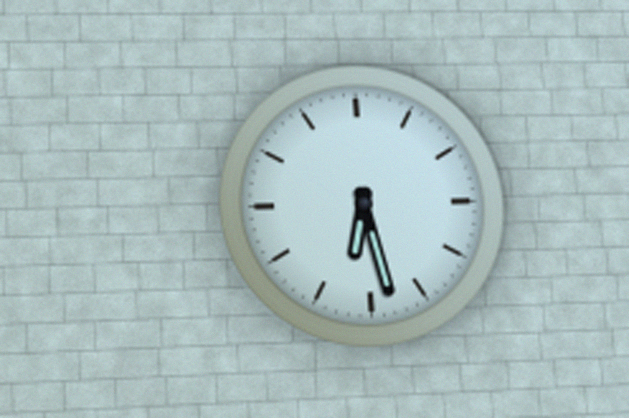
**6:28**
